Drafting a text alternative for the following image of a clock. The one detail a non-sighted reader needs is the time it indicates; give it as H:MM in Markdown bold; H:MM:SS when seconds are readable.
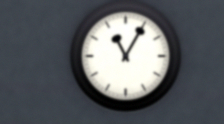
**11:05**
